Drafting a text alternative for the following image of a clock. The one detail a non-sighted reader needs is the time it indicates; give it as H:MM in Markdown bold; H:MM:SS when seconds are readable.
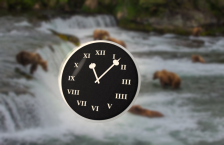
**11:07**
